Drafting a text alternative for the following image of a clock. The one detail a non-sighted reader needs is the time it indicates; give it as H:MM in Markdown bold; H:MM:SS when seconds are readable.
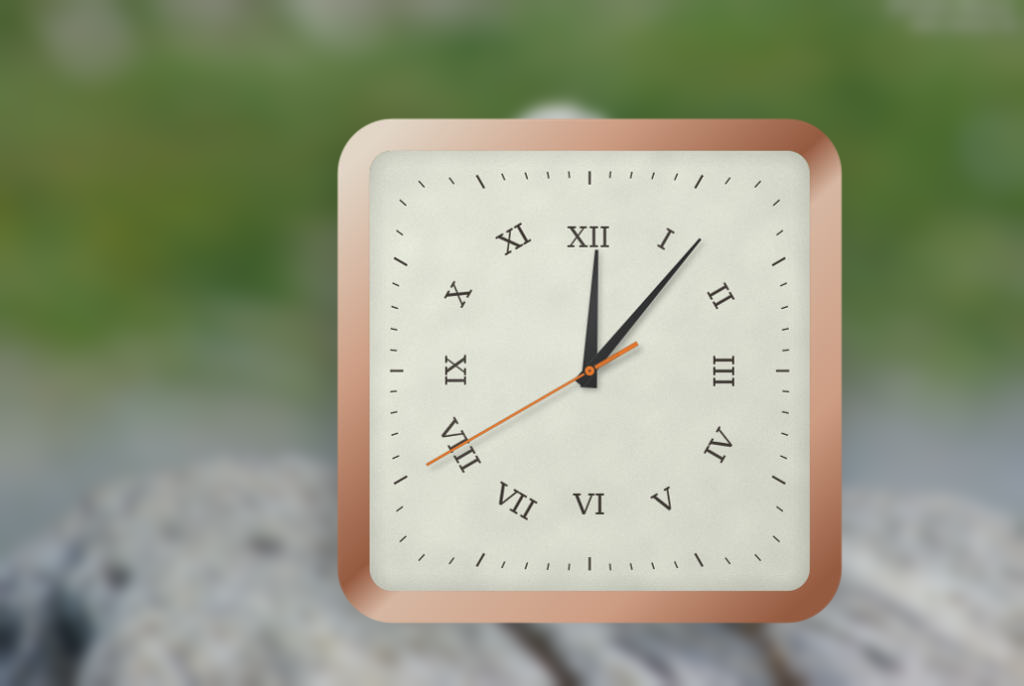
**12:06:40**
